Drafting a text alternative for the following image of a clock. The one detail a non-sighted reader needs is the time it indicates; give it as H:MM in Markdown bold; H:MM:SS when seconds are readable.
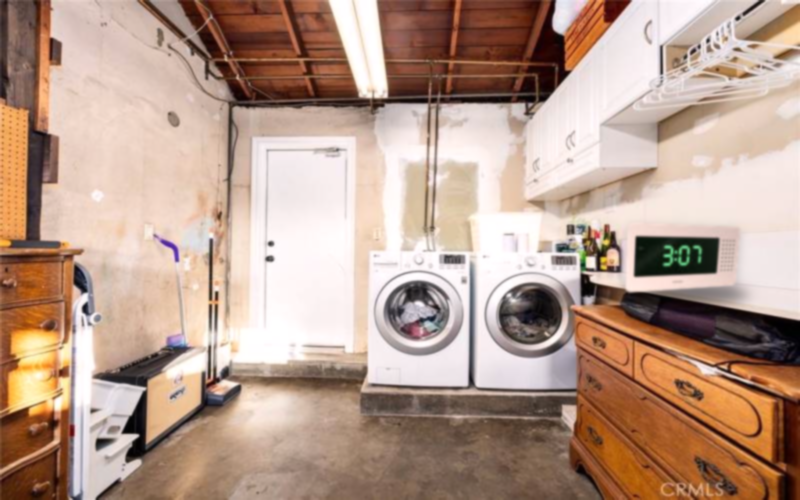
**3:07**
